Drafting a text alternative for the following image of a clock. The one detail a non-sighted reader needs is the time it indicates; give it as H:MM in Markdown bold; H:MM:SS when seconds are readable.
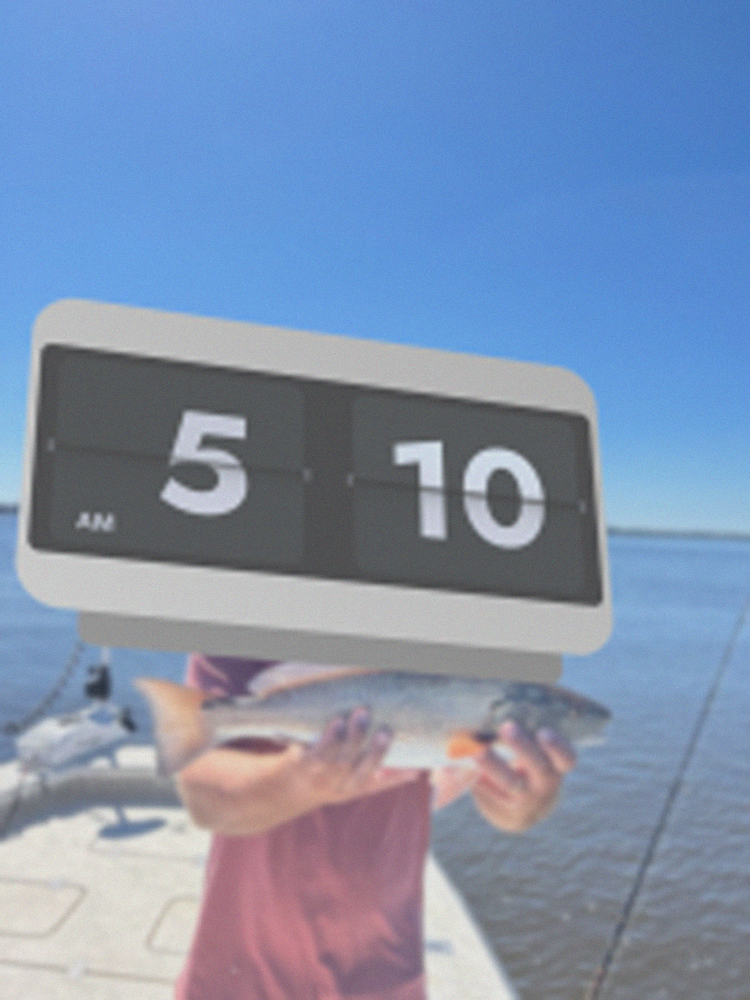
**5:10**
